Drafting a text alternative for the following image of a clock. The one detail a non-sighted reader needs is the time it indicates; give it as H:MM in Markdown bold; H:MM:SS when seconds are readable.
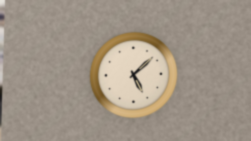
**5:08**
